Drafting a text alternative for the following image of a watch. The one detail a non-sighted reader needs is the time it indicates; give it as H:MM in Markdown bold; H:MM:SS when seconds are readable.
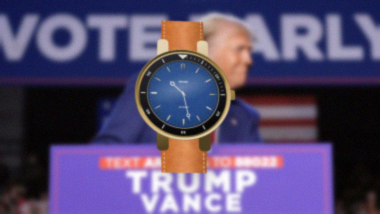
**10:28**
